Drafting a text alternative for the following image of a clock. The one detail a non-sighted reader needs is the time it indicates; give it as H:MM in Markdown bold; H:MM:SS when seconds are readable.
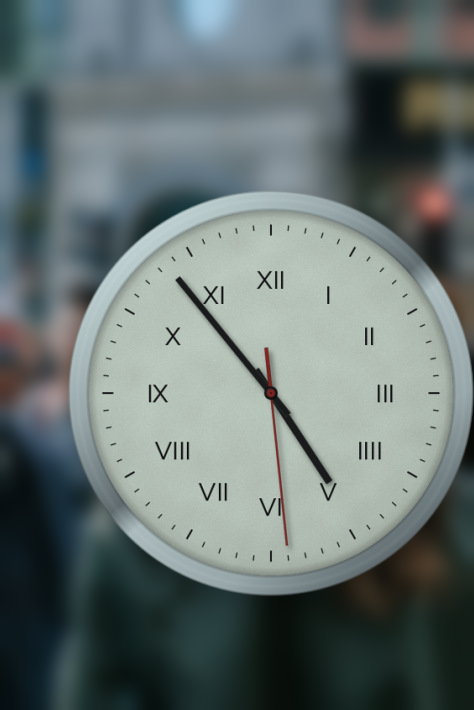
**4:53:29**
